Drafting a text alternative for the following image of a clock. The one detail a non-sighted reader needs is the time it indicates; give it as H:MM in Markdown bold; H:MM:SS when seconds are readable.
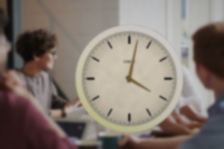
**4:02**
